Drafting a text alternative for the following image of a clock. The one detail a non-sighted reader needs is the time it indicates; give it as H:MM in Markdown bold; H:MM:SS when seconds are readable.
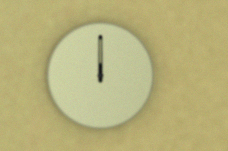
**12:00**
